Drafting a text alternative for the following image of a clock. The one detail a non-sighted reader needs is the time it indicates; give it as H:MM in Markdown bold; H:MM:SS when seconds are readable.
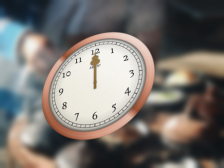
**12:00**
